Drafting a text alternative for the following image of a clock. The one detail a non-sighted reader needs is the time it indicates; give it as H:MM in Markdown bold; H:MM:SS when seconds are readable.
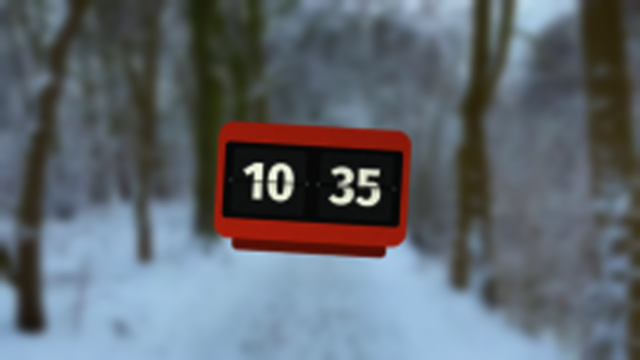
**10:35**
